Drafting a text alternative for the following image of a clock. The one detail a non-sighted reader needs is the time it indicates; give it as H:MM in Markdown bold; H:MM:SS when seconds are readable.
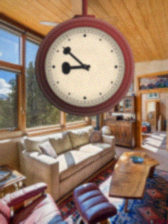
**8:52**
